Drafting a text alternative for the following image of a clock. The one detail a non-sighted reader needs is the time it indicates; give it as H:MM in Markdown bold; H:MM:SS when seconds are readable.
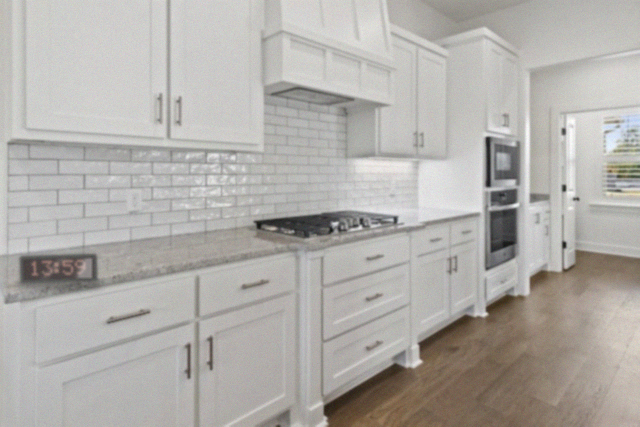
**13:59**
